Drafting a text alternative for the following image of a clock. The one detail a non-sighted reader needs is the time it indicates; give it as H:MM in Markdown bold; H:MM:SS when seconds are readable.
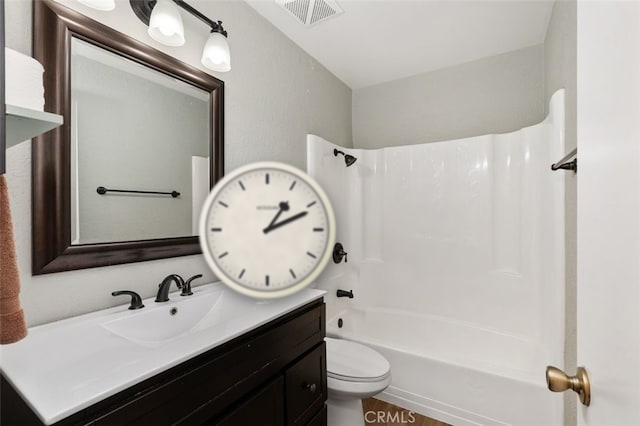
**1:11**
